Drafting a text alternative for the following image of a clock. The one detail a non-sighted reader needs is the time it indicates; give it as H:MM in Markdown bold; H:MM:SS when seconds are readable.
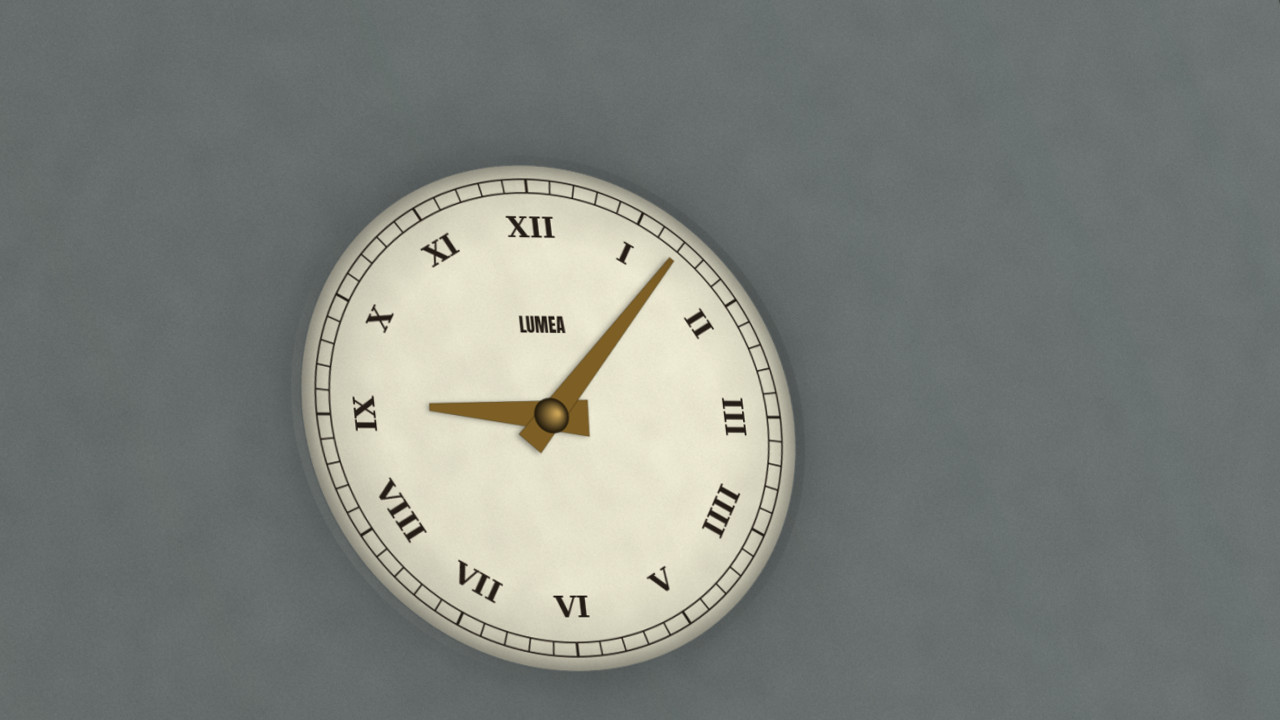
**9:07**
